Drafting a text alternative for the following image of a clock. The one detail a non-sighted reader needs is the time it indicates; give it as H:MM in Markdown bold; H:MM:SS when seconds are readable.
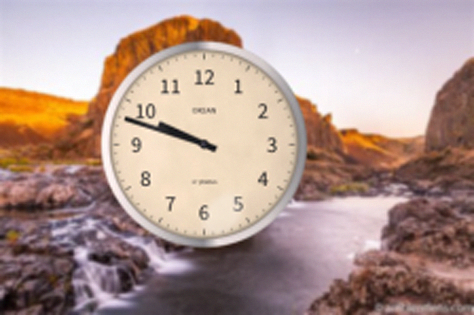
**9:48**
